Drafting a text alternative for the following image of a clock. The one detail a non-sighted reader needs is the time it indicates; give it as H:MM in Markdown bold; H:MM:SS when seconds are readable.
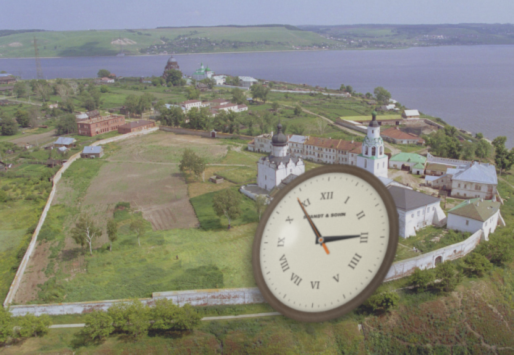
**2:53:54**
